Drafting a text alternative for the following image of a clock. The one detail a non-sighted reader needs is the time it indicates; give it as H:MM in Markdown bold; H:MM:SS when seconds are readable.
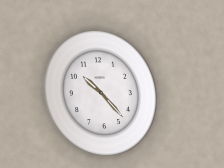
**10:23**
